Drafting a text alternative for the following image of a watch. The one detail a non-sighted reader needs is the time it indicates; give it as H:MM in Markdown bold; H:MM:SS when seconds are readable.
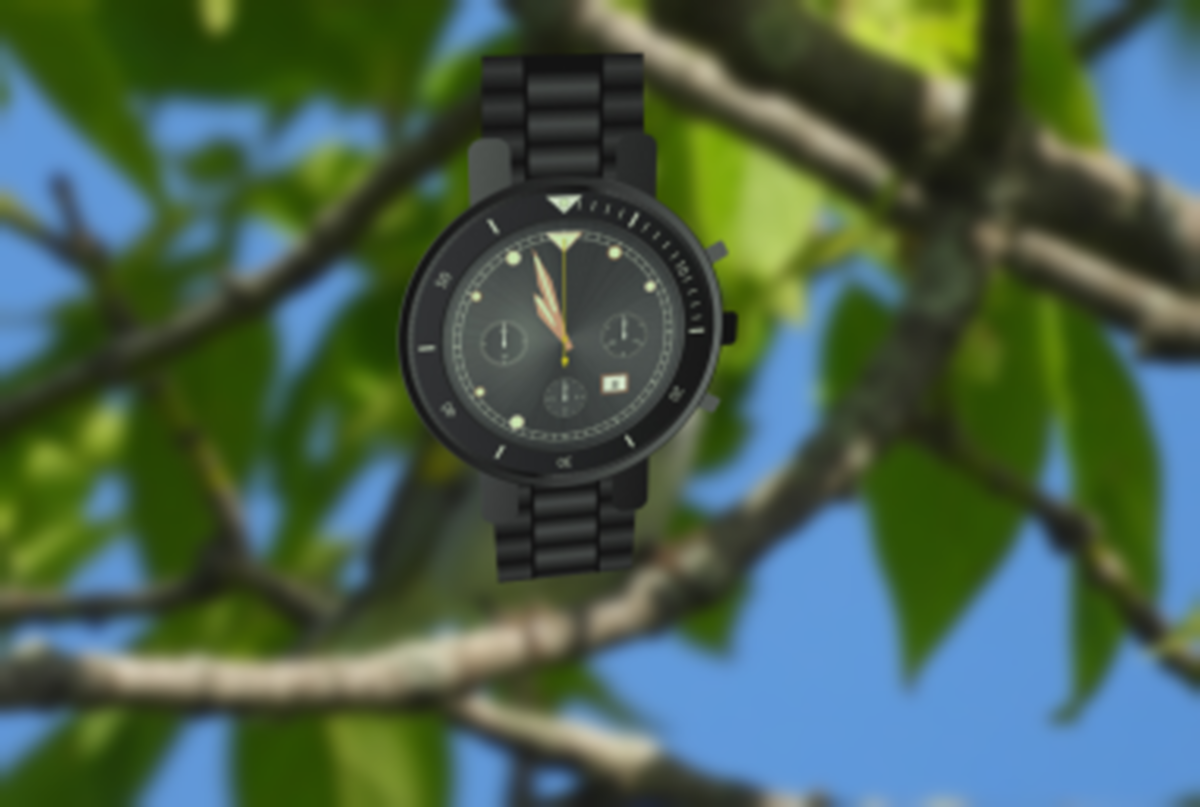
**10:57**
